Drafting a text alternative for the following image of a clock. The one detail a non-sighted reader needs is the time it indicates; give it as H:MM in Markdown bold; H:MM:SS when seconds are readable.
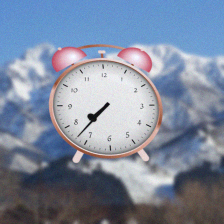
**7:37**
